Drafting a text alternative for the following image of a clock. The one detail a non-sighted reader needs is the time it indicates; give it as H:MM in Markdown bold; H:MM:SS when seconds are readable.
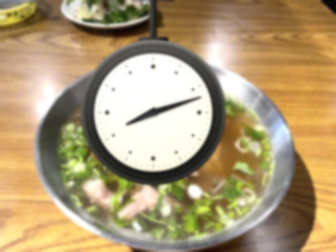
**8:12**
